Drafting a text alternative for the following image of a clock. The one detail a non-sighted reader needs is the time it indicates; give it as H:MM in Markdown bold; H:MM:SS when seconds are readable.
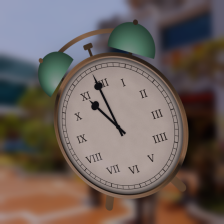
**10:59**
